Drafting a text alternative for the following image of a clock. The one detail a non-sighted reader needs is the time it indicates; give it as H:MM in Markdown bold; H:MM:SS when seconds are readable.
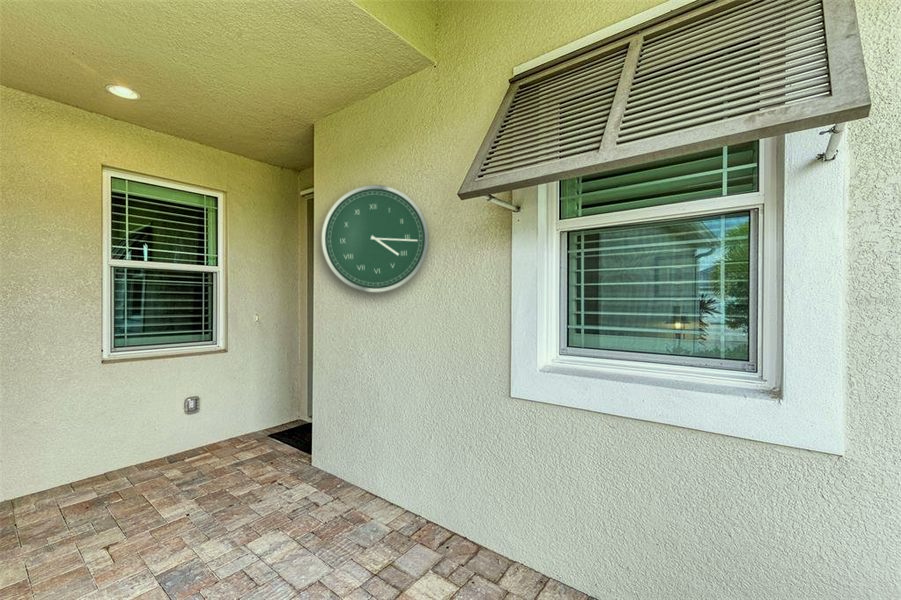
**4:16**
